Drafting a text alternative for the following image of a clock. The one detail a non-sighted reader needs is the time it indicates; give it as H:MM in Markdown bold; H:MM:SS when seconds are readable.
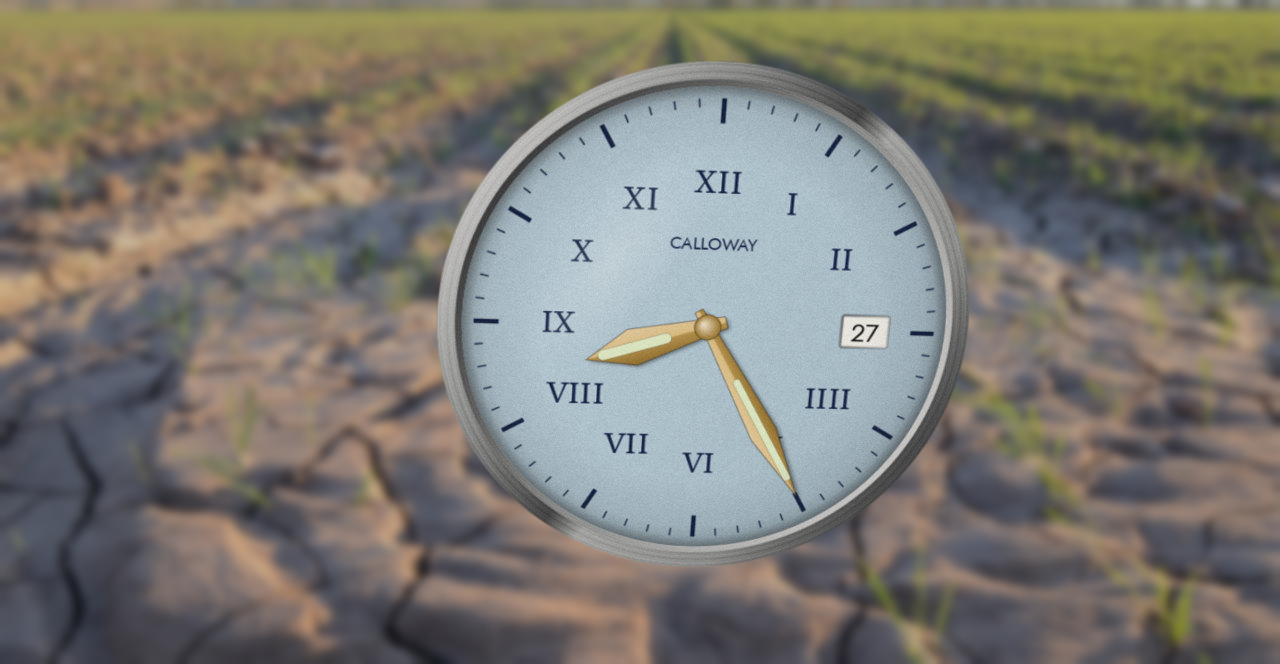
**8:25**
